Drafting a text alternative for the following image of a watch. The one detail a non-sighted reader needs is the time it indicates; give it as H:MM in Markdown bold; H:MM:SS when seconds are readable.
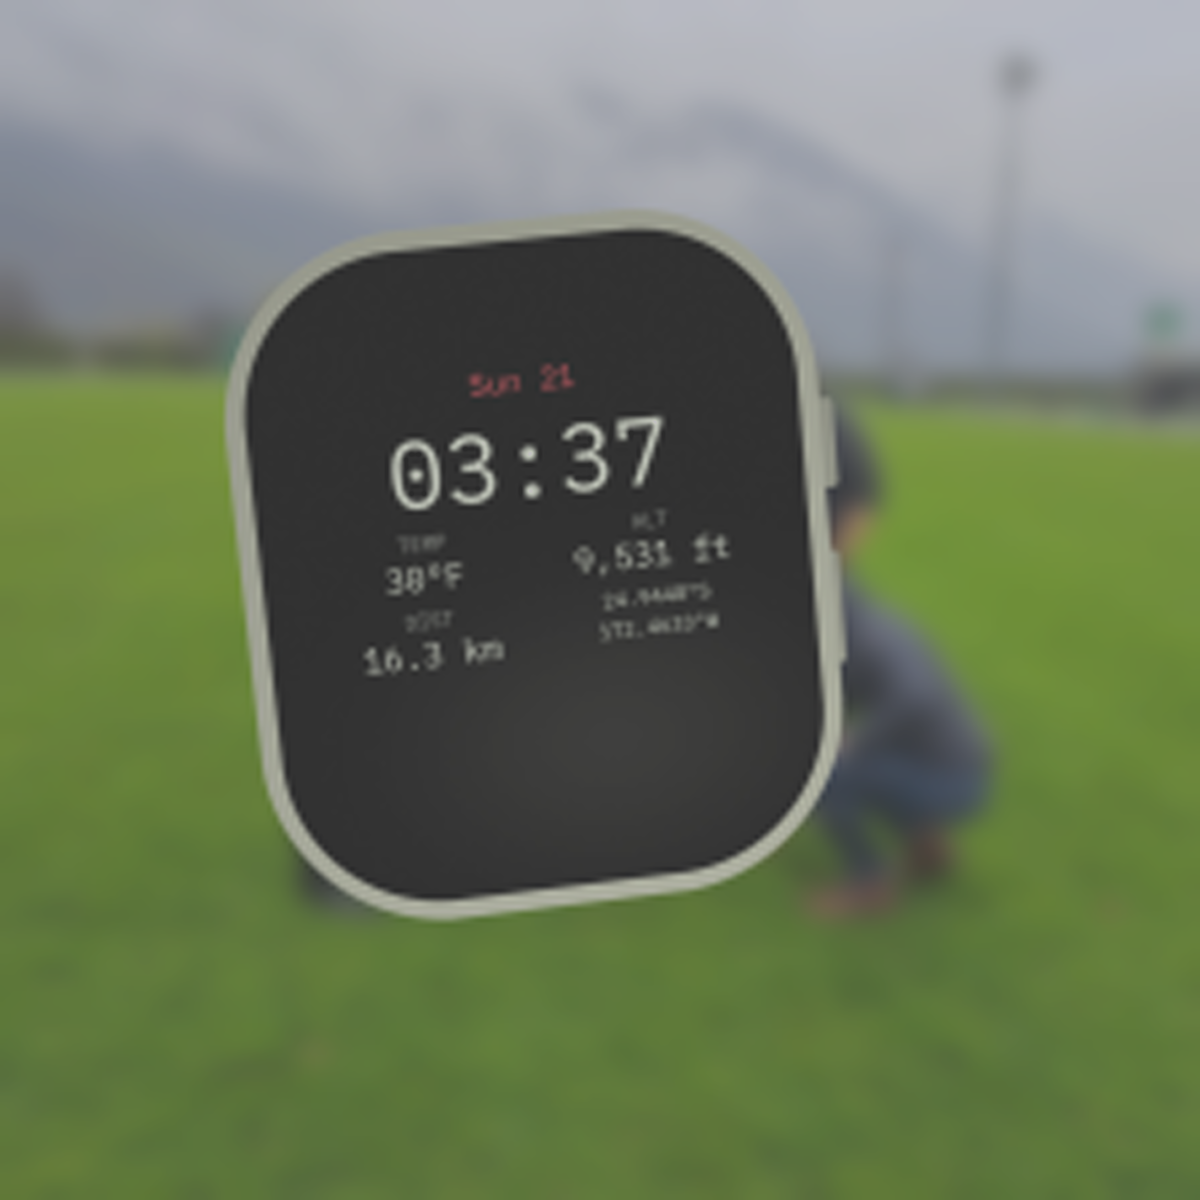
**3:37**
